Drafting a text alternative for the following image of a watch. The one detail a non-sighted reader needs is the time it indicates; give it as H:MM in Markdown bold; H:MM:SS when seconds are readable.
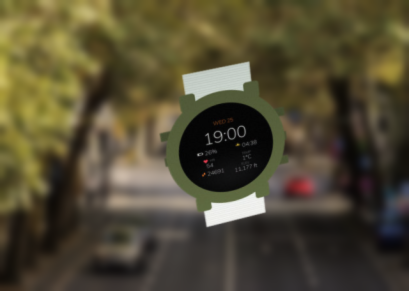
**19:00**
